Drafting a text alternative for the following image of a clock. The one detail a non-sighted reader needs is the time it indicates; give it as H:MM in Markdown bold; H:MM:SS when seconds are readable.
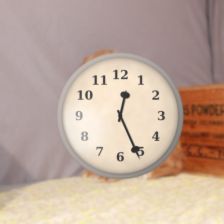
**12:26**
